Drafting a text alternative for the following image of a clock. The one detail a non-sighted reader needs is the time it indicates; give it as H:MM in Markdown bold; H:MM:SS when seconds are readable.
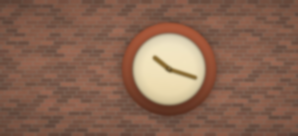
**10:18**
